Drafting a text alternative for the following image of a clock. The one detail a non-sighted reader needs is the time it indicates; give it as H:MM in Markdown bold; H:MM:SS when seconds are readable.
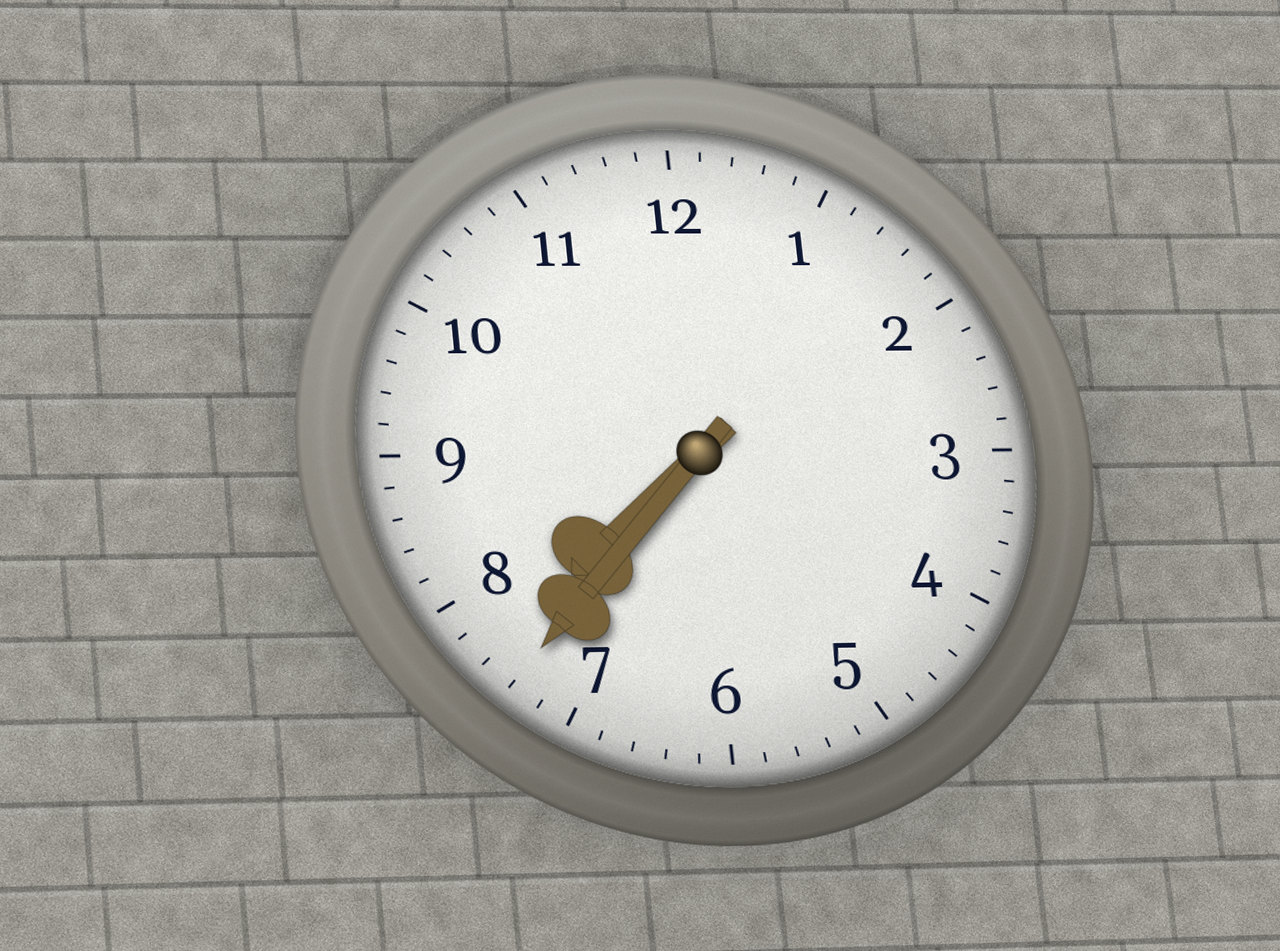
**7:37**
